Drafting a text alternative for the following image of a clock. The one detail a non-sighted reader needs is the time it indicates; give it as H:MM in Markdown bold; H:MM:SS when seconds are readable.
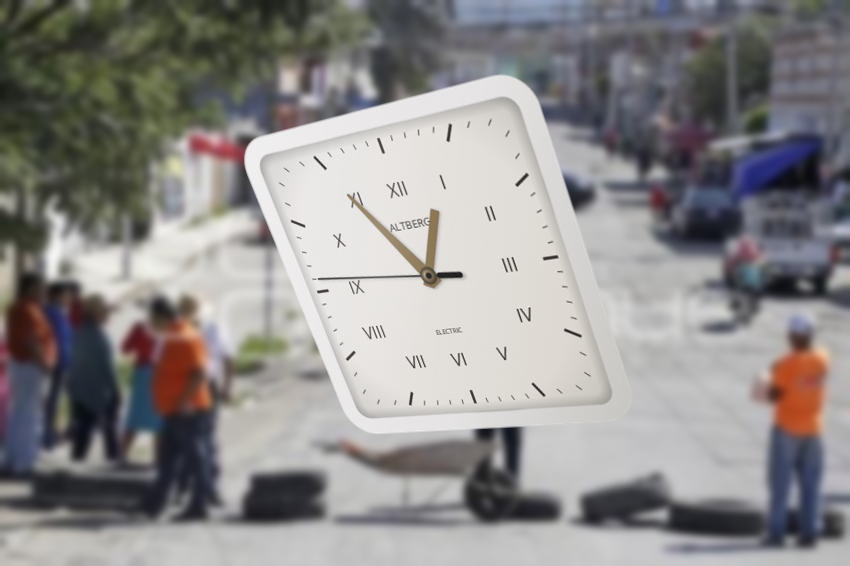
**12:54:46**
